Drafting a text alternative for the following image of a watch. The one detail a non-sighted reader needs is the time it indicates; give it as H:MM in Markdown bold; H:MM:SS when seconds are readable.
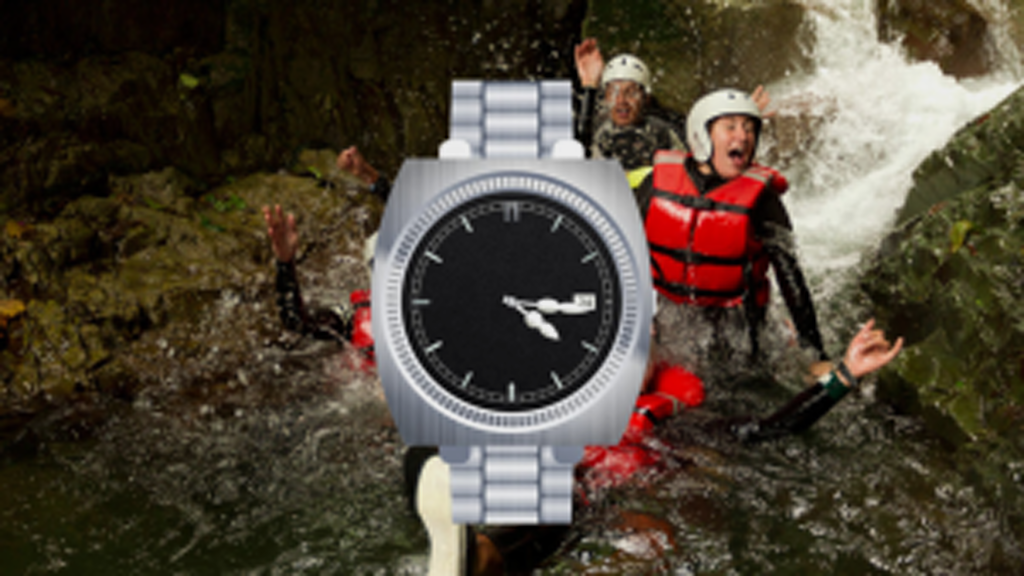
**4:16**
